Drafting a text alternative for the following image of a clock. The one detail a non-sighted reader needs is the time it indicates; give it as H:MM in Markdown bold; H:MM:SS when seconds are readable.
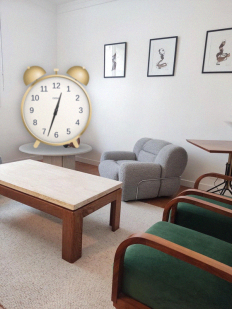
**12:33**
